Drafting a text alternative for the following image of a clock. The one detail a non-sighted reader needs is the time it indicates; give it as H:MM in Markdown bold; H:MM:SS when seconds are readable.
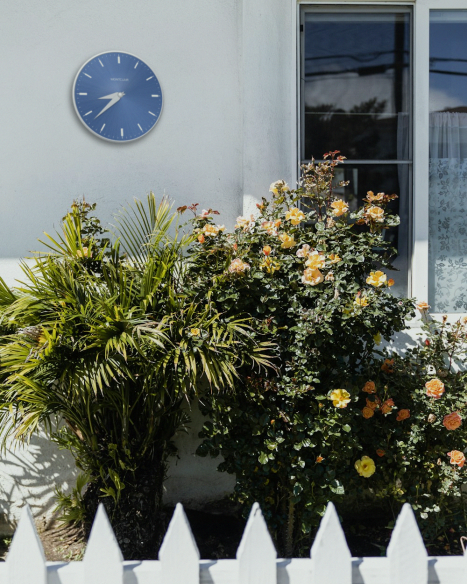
**8:38**
